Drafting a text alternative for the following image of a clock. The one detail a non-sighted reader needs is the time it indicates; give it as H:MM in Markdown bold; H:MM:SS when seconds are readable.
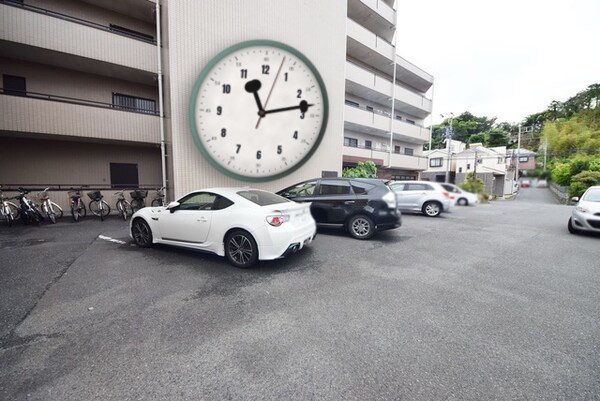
**11:13:03**
